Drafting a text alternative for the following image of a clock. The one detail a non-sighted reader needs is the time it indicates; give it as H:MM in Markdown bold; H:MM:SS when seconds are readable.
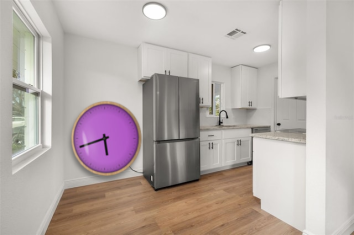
**5:42**
